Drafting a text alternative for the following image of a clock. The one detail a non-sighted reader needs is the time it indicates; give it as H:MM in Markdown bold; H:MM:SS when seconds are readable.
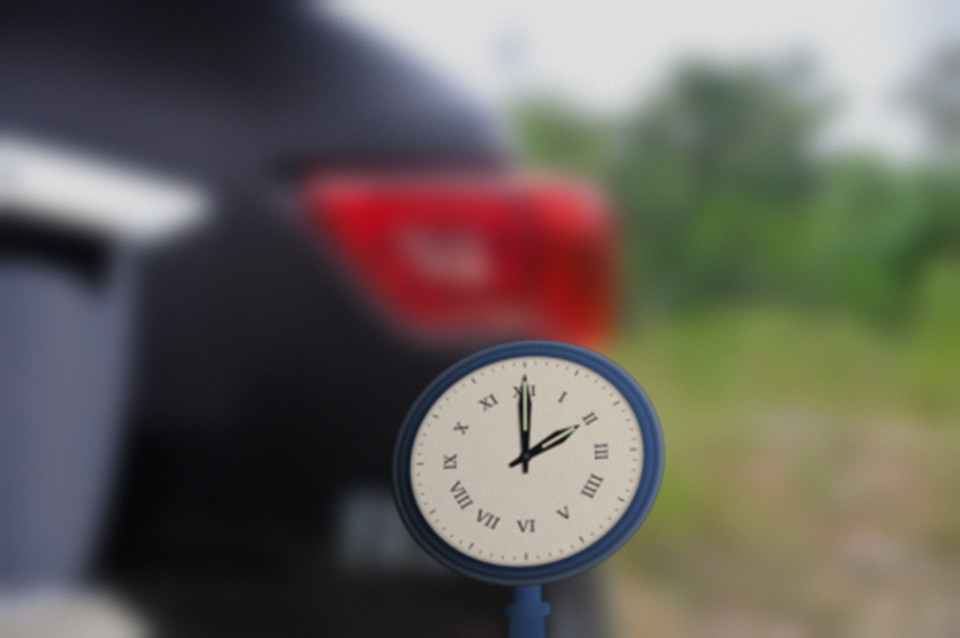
**2:00**
